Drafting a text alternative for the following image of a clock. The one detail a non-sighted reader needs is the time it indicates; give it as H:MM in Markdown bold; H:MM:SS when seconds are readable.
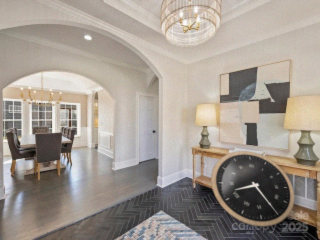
**8:25**
